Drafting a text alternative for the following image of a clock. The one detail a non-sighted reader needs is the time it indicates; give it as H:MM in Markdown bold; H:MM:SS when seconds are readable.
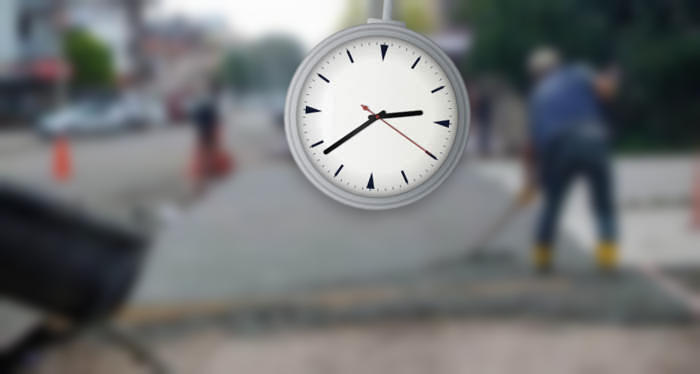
**2:38:20**
